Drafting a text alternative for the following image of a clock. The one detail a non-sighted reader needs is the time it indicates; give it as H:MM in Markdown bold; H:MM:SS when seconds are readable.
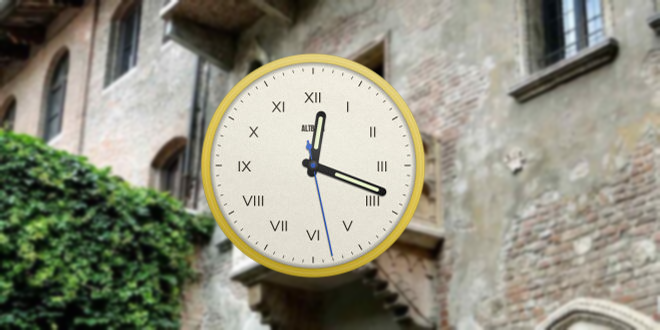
**12:18:28**
